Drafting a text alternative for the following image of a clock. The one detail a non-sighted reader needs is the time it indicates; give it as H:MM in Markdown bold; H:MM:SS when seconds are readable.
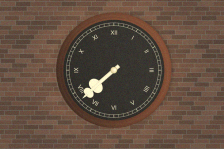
**7:38**
